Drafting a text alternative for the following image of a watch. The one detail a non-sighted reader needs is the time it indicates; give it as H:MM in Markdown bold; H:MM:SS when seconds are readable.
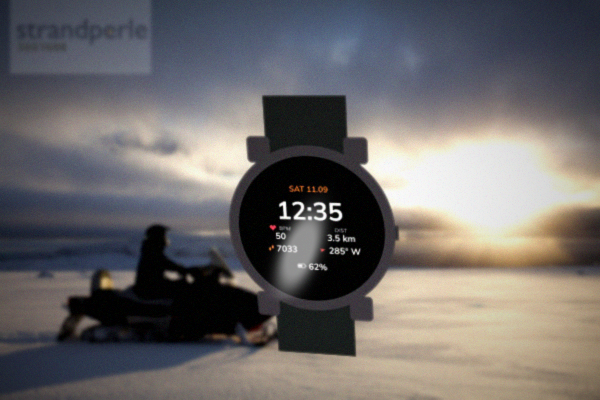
**12:35**
